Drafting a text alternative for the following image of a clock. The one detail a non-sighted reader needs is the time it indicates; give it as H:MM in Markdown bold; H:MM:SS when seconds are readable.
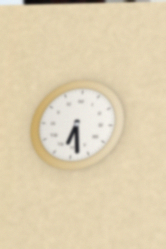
**6:28**
